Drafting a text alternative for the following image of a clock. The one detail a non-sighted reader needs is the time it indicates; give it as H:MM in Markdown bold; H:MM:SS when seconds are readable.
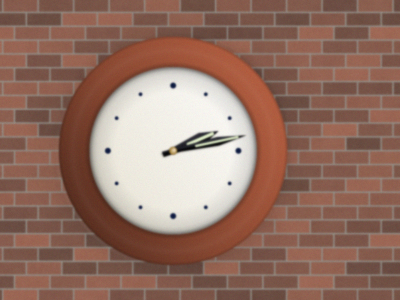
**2:13**
